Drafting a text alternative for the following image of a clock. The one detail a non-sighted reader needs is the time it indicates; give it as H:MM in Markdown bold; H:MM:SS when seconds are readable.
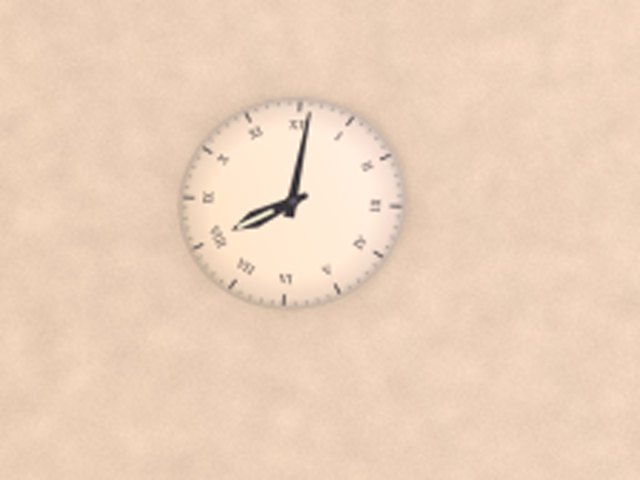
**8:01**
